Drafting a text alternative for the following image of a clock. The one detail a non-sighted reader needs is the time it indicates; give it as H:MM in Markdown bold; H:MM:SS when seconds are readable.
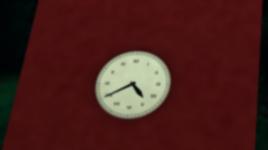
**4:40**
